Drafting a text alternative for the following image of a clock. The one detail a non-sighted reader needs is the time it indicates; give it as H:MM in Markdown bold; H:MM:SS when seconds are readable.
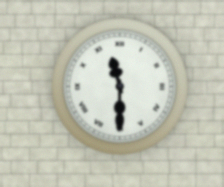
**11:30**
